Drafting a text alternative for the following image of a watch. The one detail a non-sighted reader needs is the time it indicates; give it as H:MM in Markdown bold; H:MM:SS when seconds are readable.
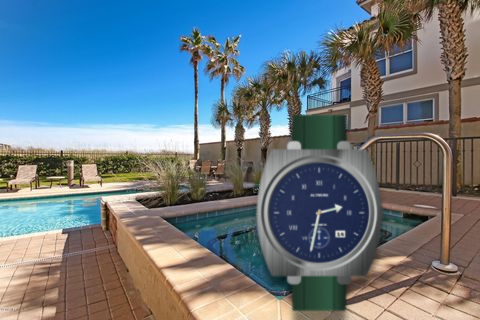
**2:32**
